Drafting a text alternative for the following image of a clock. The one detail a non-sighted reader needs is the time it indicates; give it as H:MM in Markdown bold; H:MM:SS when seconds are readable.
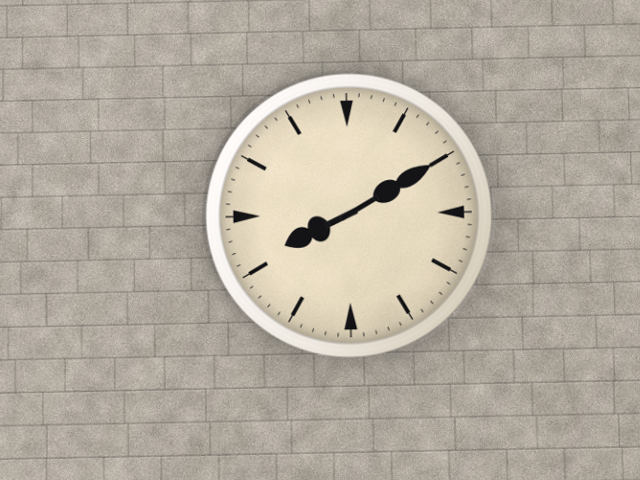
**8:10**
